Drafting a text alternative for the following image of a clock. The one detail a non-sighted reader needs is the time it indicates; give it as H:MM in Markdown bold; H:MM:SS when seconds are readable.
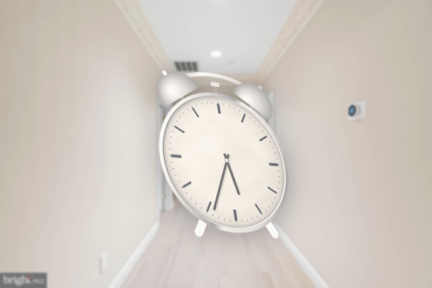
**5:34**
